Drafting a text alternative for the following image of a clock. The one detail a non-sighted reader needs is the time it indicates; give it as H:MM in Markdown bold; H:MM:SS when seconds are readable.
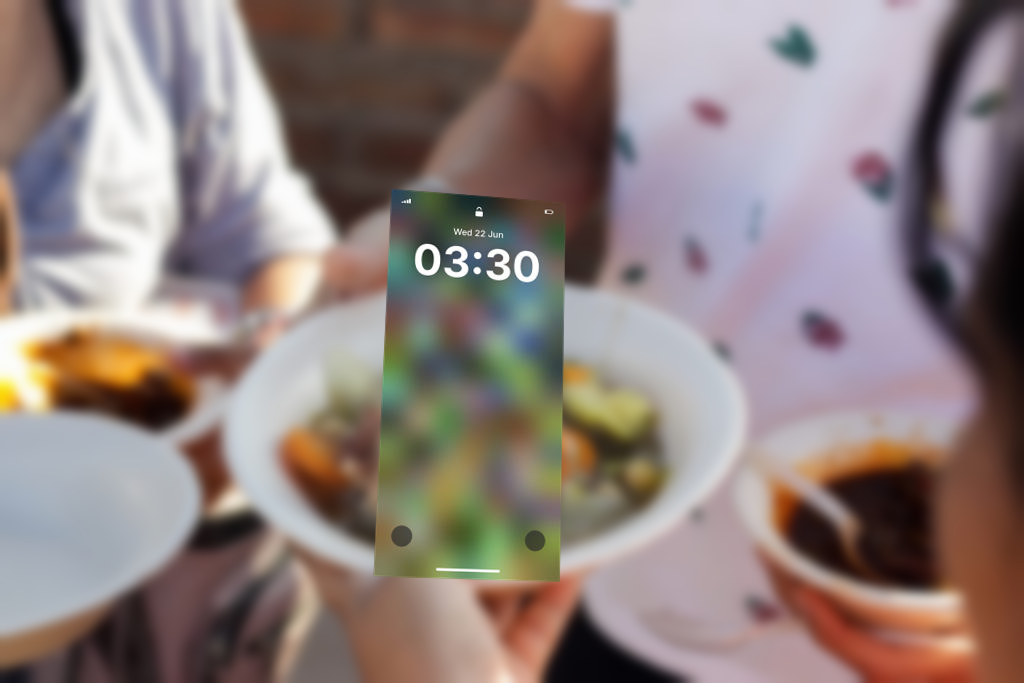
**3:30**
